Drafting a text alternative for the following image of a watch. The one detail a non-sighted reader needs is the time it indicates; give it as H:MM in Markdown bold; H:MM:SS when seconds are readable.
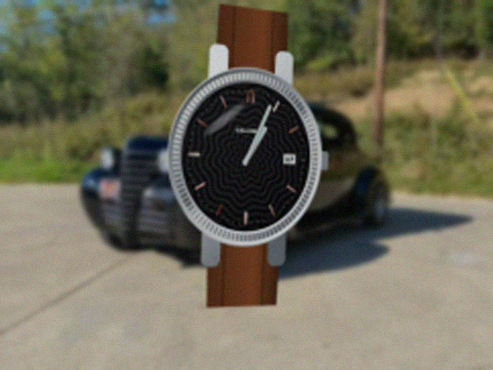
**1:04**
